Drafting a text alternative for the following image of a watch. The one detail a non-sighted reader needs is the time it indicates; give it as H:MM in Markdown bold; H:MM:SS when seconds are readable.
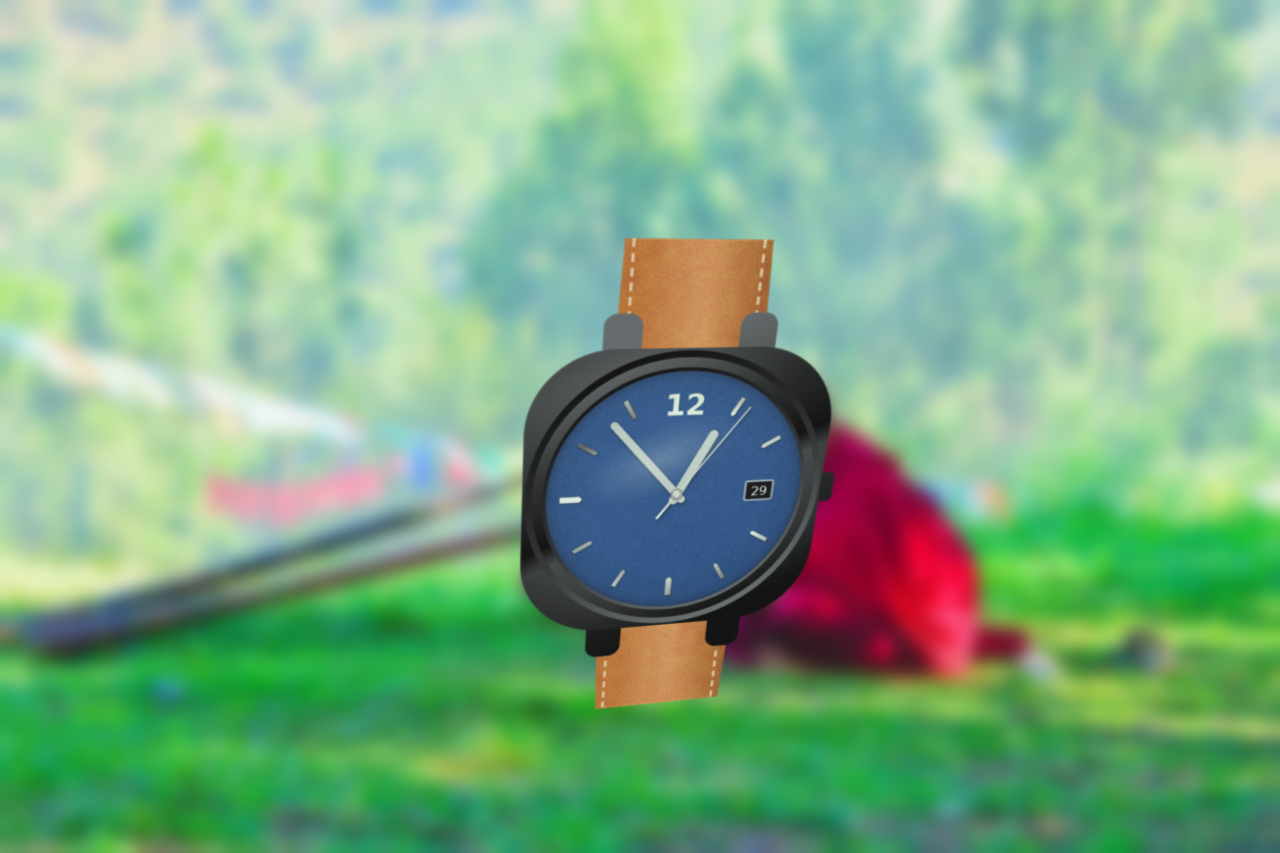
**12:53:06**
